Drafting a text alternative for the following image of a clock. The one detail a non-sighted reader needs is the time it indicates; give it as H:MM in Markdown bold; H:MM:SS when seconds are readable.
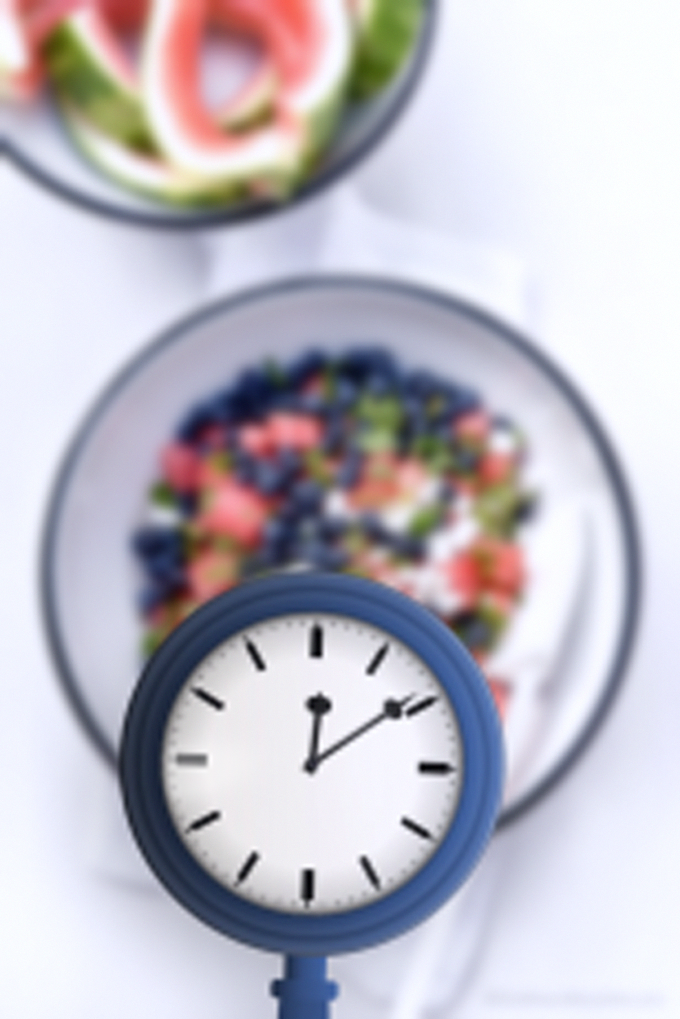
**12:09**
